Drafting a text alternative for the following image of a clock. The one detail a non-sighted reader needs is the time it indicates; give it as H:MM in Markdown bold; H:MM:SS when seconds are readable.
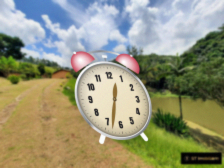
**12:33**
